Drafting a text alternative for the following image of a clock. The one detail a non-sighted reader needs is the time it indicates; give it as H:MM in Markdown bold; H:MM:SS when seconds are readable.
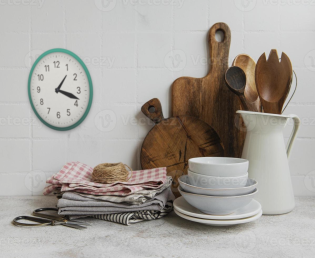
**1:18**
